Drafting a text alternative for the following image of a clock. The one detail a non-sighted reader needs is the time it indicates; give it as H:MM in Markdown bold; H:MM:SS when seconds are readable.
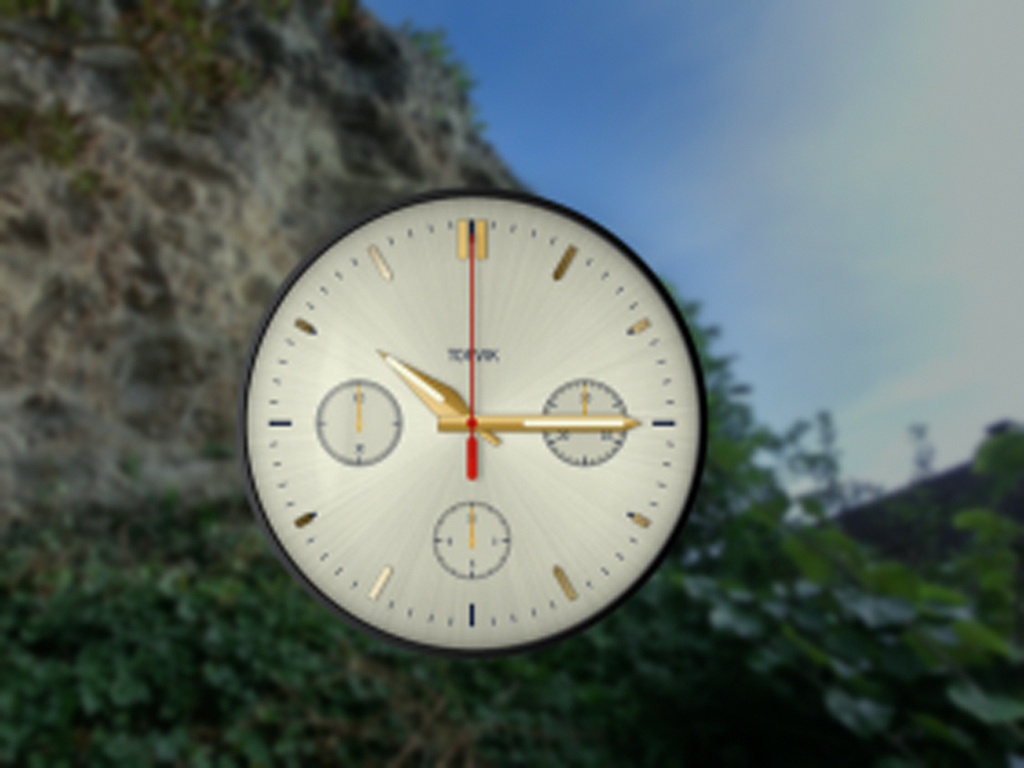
**10:15**
